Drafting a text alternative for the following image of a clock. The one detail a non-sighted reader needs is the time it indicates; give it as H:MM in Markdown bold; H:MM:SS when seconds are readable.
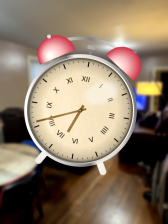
**6:41**
